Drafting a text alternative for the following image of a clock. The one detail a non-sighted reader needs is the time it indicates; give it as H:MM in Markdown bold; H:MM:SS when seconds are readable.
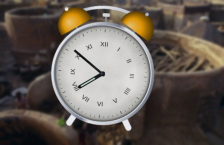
**7:51**
